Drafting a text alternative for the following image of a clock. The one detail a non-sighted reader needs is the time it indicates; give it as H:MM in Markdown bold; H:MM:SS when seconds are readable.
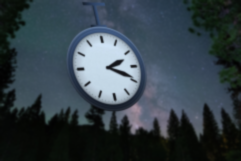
**2:19**
